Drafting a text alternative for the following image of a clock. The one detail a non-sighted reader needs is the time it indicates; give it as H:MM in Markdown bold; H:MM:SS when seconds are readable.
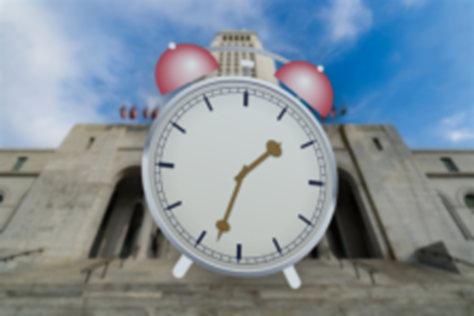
**1:33**
